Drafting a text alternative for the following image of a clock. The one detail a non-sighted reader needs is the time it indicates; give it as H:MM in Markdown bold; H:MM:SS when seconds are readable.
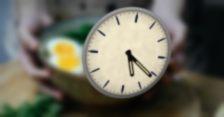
**5:21**
